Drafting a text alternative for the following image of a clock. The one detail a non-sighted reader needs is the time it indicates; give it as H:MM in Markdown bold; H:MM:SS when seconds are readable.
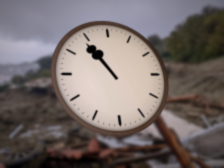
**10:54**
